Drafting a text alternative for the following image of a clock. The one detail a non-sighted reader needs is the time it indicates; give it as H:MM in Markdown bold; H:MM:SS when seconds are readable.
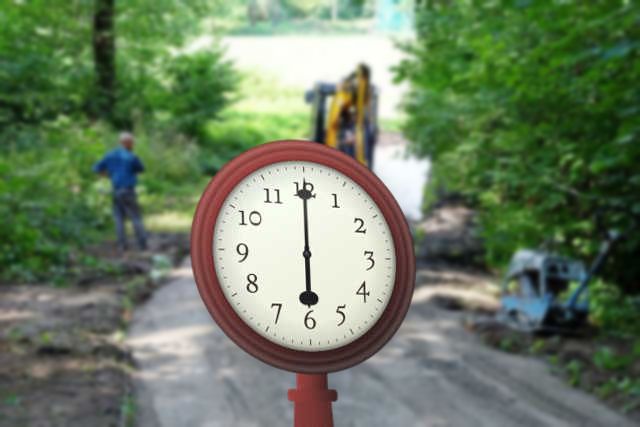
**6:00**
